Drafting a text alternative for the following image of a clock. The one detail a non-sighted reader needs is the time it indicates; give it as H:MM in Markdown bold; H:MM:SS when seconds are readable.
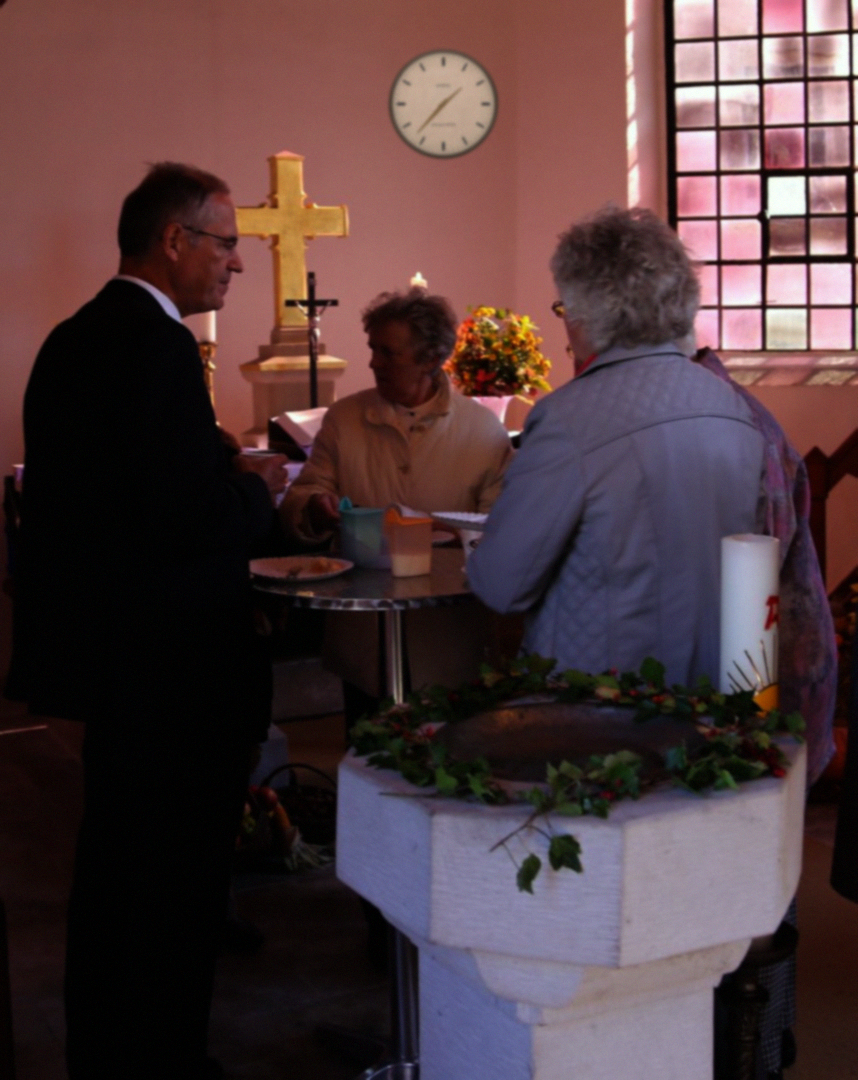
**1:37**
